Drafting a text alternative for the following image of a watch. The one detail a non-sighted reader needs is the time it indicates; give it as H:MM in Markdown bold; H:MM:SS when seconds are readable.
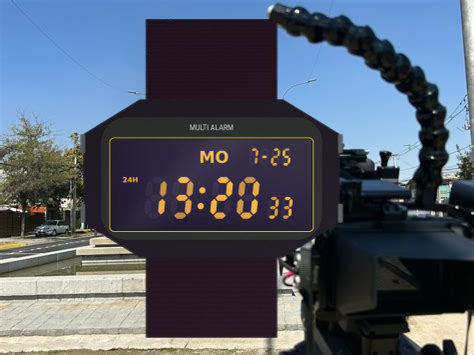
**13:20:33**
